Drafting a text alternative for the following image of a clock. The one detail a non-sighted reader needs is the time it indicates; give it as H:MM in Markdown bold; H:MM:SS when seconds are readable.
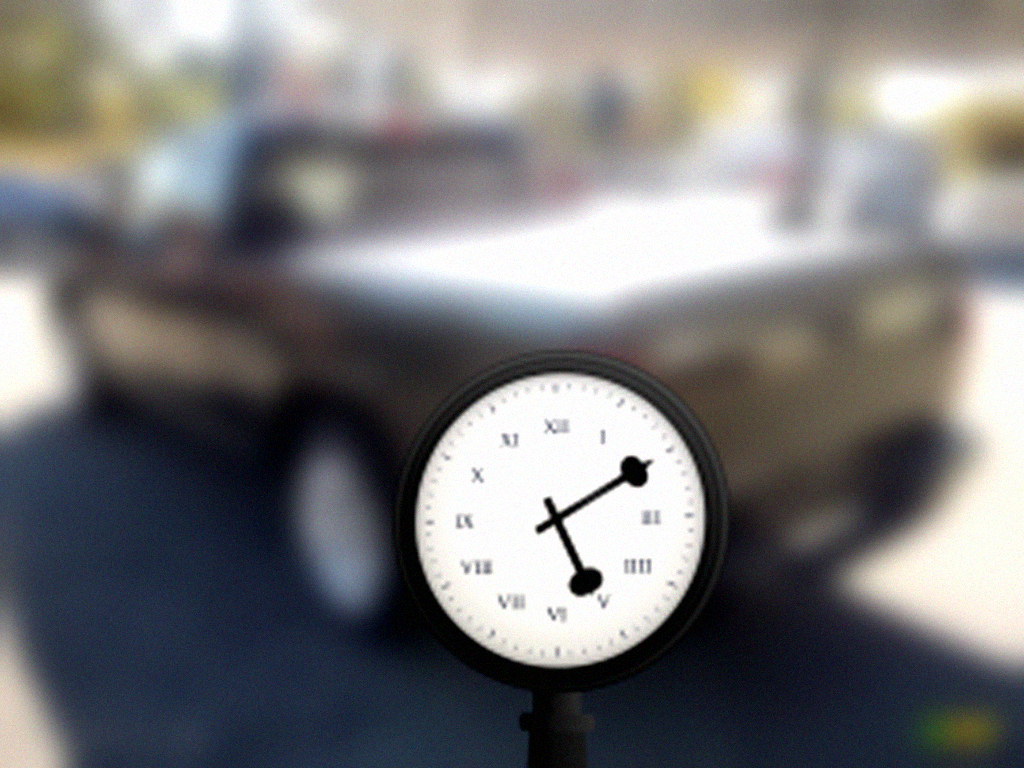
**5:10**
